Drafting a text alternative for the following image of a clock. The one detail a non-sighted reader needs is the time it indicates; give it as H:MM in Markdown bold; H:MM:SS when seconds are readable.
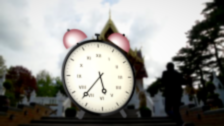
**5:37**
